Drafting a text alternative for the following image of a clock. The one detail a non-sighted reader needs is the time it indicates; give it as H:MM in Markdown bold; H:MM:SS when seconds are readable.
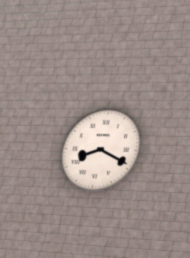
**8:19**
